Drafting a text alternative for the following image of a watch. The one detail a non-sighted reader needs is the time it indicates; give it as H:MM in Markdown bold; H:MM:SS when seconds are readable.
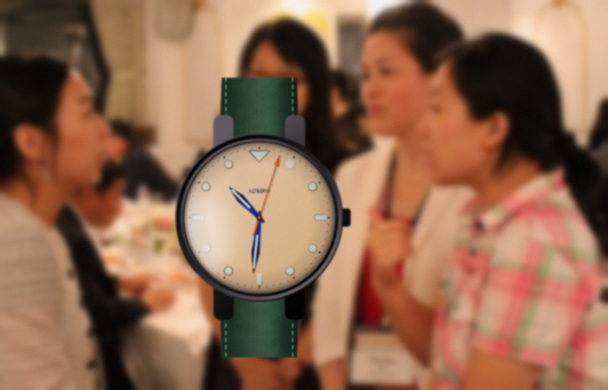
**10:31:03**
